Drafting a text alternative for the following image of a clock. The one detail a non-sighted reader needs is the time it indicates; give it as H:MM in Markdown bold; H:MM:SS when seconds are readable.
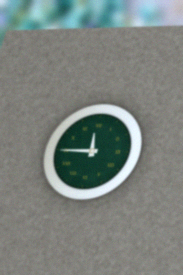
**11:45**
